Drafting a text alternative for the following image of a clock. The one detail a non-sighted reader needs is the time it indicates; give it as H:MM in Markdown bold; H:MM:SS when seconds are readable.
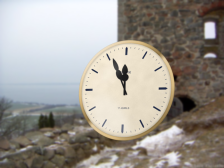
**11:56**
